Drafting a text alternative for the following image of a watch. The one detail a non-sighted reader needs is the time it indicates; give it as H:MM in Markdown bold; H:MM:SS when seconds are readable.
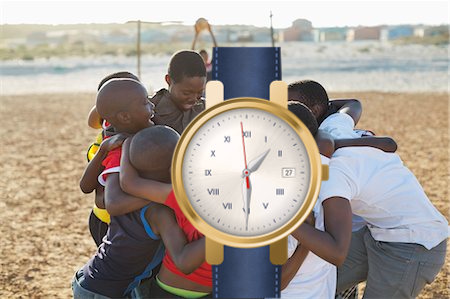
**1:29:59**
